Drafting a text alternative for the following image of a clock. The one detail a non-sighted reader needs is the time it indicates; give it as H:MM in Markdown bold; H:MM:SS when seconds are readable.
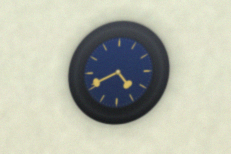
**4:41**
